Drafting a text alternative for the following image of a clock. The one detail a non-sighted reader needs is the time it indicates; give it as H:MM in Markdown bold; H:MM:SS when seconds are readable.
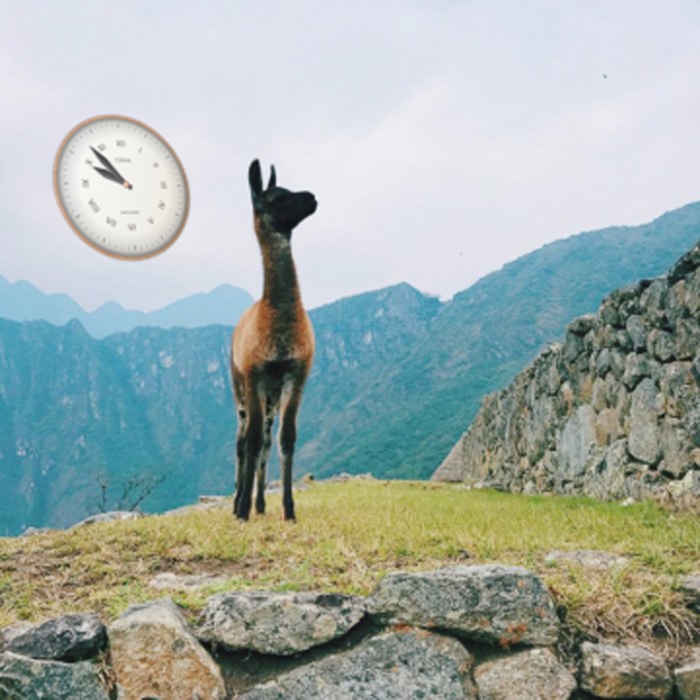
**9:53**
